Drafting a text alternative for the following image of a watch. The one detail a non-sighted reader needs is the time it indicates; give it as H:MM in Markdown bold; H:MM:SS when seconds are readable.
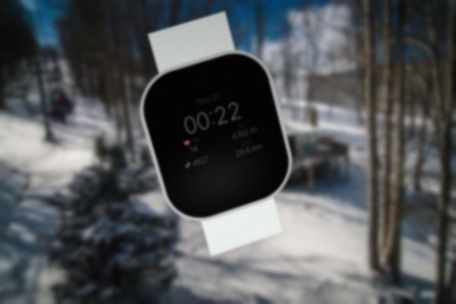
**0:22**
